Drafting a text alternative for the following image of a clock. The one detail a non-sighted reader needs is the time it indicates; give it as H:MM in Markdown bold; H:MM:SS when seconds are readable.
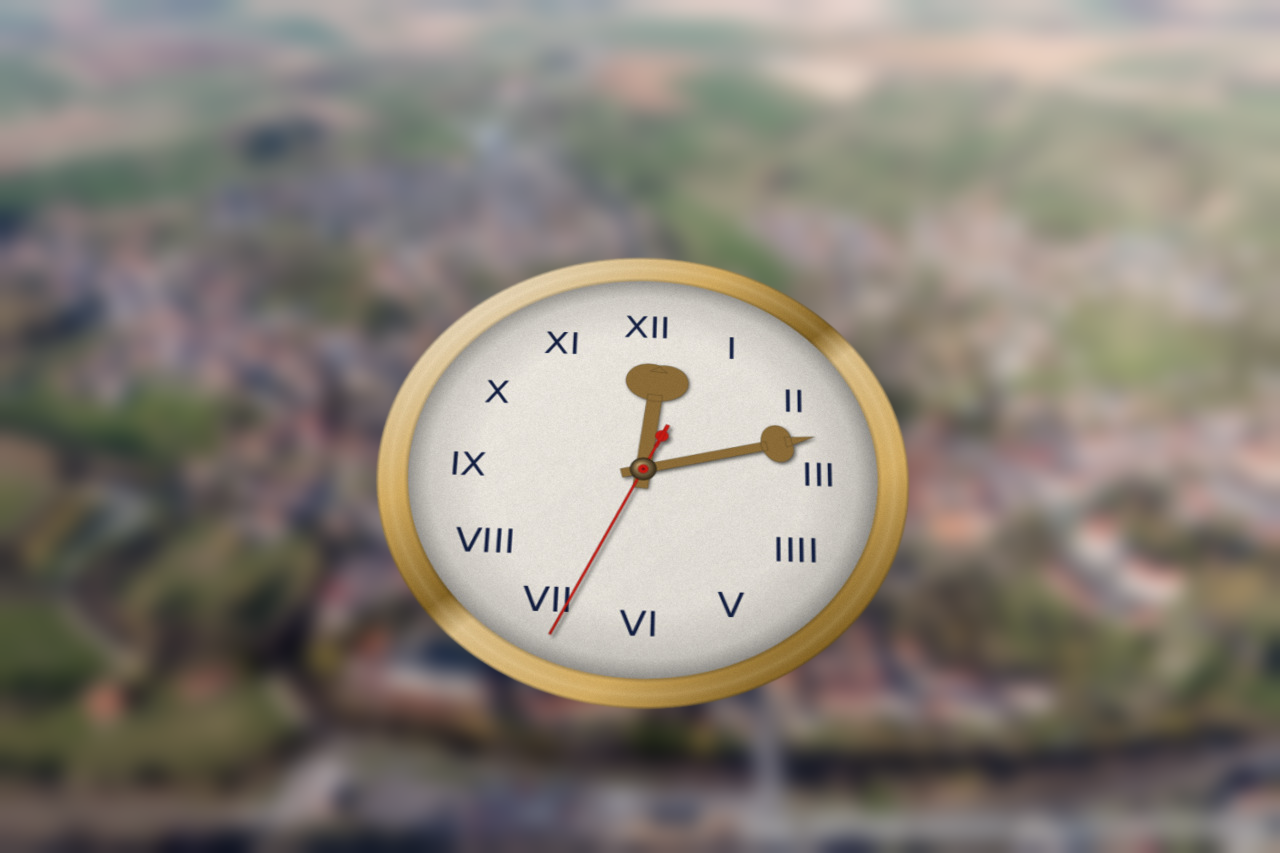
**12:12:34**
